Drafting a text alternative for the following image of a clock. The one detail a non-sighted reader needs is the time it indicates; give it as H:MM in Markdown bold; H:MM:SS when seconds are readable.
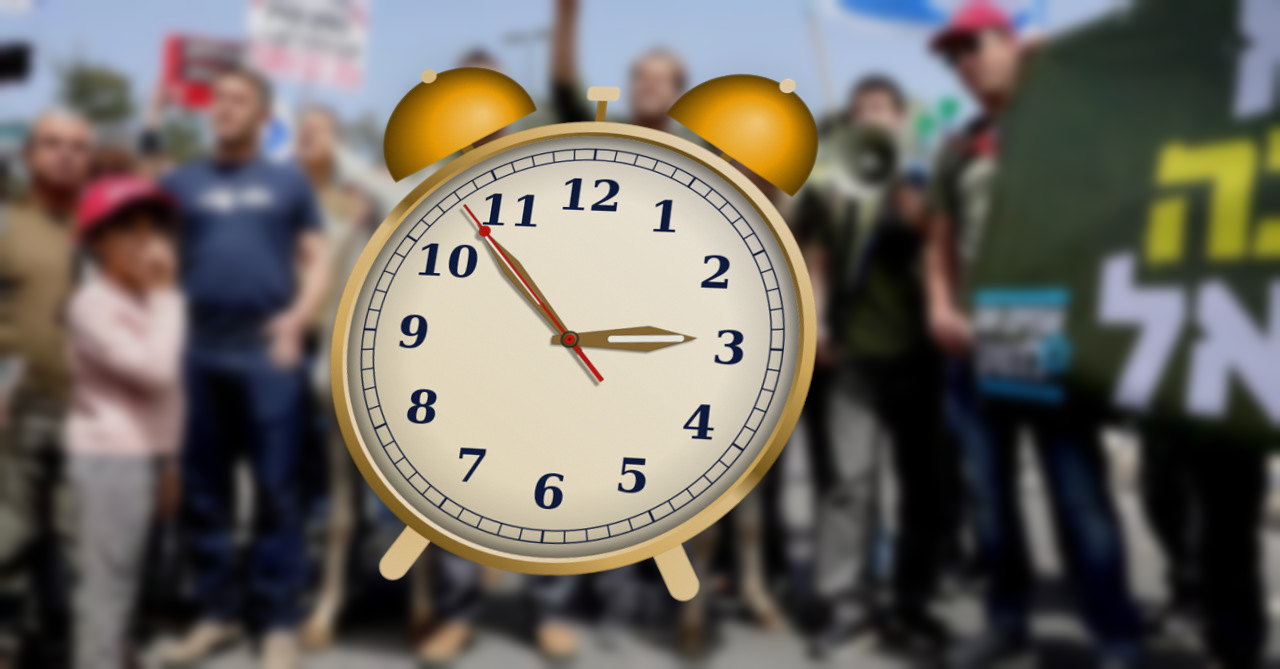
**2:52:53**
